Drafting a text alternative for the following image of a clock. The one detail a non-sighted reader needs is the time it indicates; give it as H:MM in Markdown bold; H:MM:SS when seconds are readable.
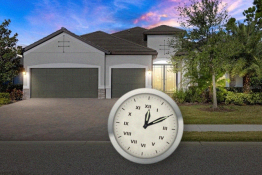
**12:10**
